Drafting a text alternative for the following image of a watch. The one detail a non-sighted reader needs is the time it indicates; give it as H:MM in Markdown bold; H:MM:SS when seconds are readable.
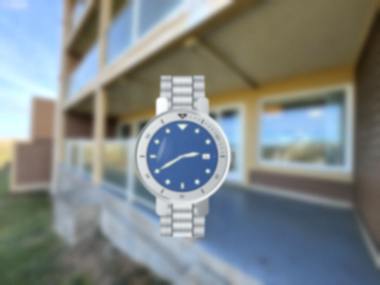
**2:40**
